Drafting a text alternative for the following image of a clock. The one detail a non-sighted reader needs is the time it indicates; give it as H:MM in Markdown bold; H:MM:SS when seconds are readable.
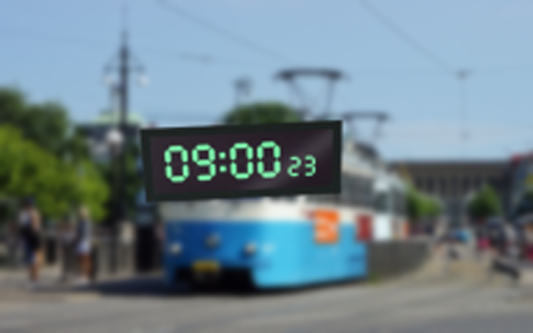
**9:00:23**
